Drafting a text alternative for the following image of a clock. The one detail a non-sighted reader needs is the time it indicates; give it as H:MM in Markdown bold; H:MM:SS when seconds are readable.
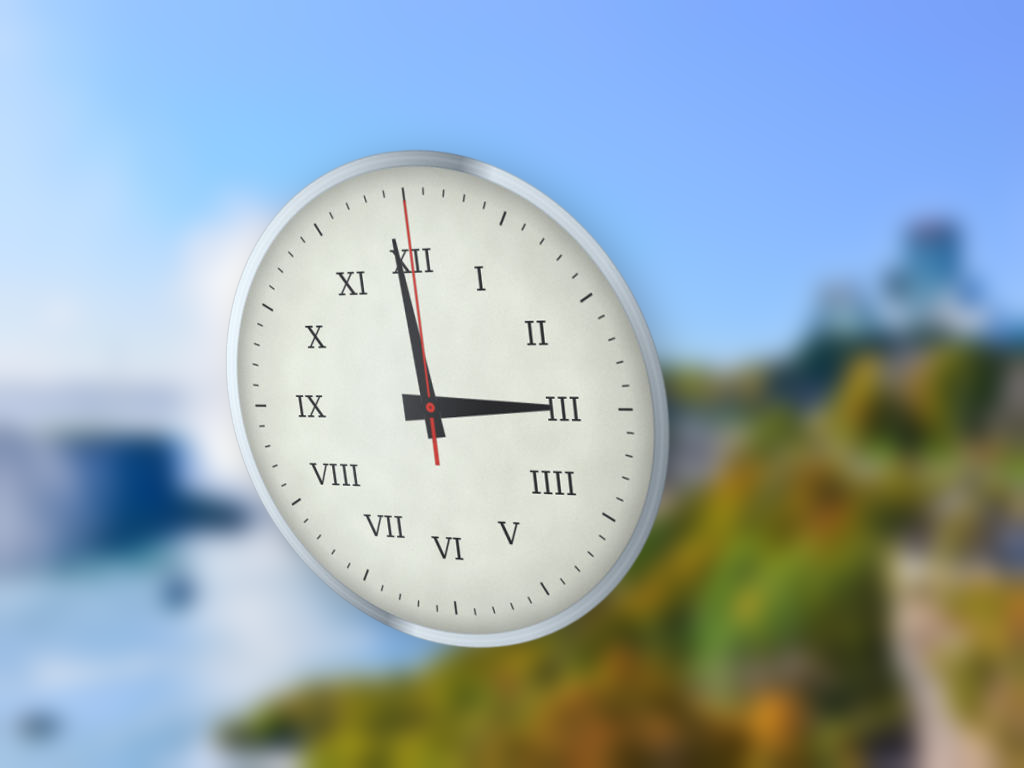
**2:59:00**
